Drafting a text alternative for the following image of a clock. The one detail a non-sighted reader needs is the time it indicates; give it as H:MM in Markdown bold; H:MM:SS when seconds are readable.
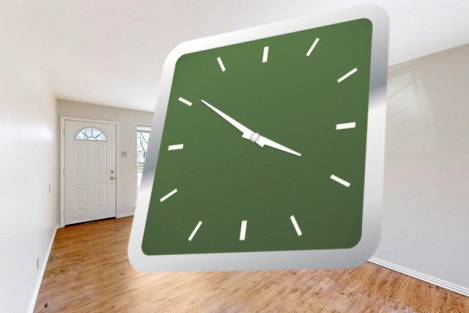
**3:51**
